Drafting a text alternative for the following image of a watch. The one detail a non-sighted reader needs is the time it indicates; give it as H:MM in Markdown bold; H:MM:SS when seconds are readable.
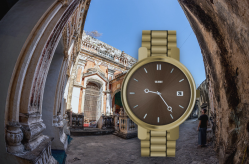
**9:24**
